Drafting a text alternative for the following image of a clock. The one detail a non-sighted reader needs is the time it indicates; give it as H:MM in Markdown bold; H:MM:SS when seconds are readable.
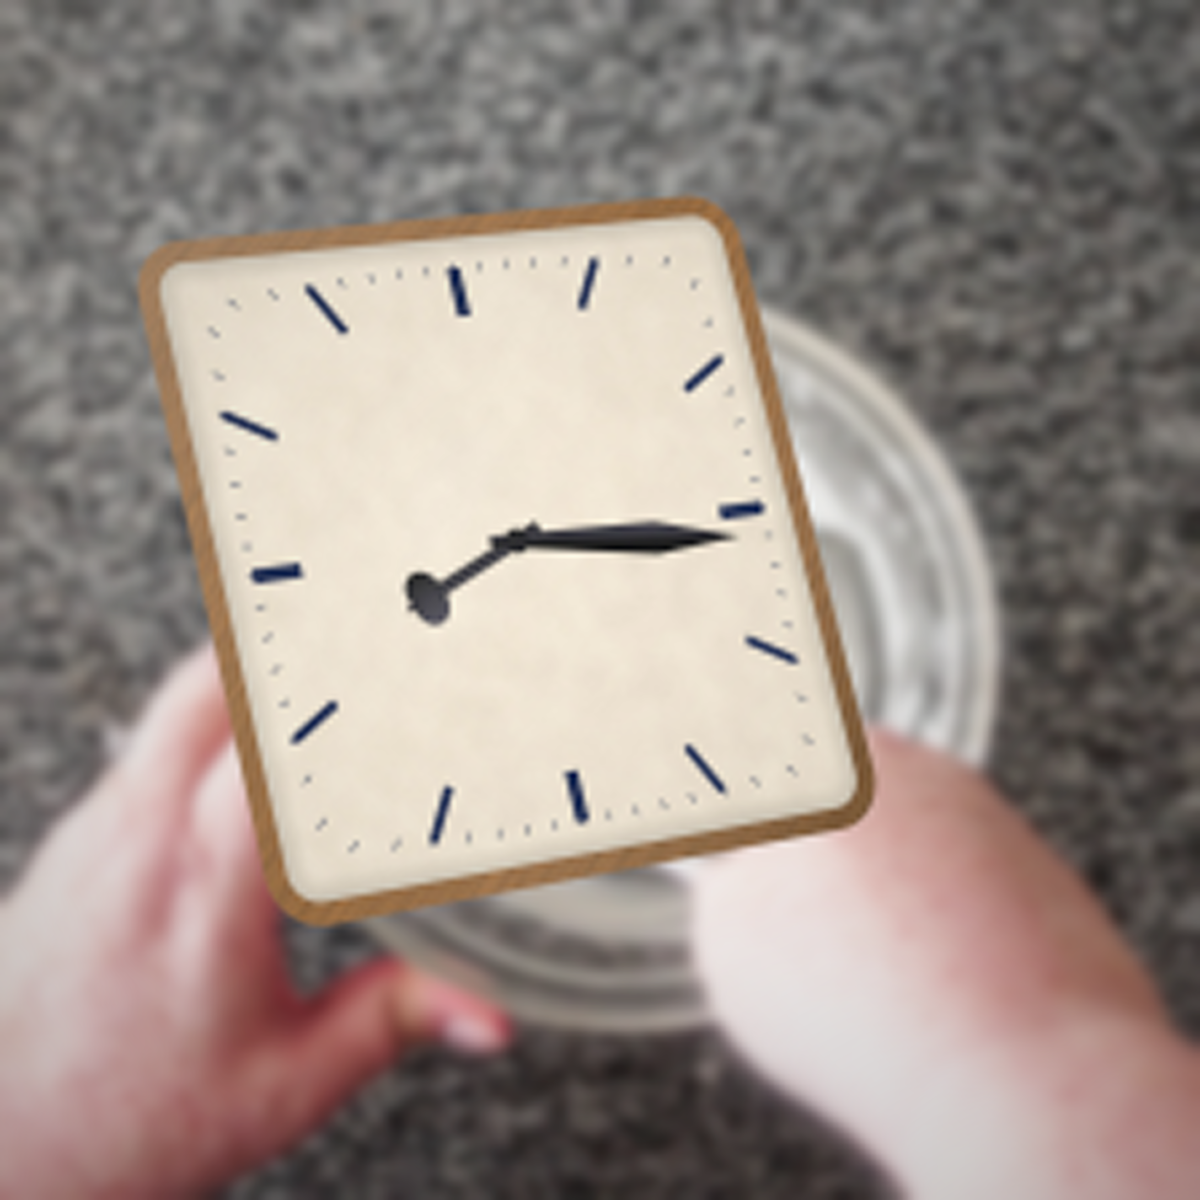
**8:16**
